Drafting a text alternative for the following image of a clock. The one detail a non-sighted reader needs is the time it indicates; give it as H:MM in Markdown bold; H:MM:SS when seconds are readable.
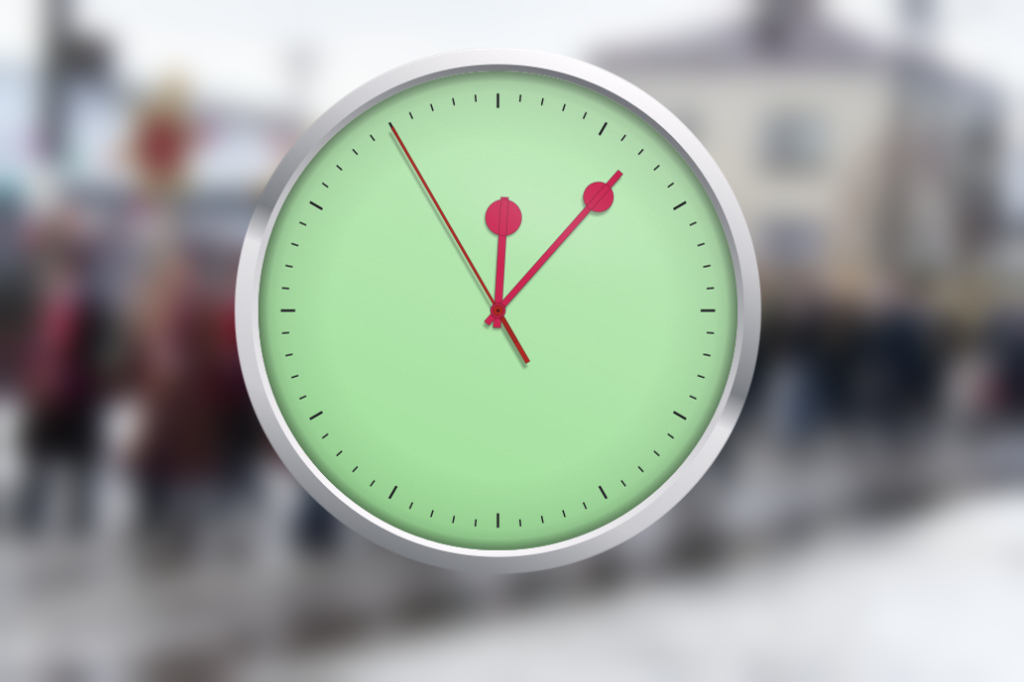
**12:06:55**
